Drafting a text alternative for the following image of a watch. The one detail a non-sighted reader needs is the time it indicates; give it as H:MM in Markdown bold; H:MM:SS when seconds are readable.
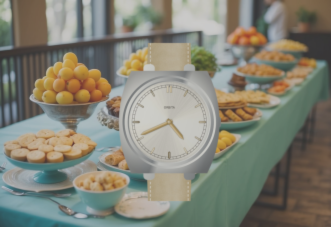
**4:41**
